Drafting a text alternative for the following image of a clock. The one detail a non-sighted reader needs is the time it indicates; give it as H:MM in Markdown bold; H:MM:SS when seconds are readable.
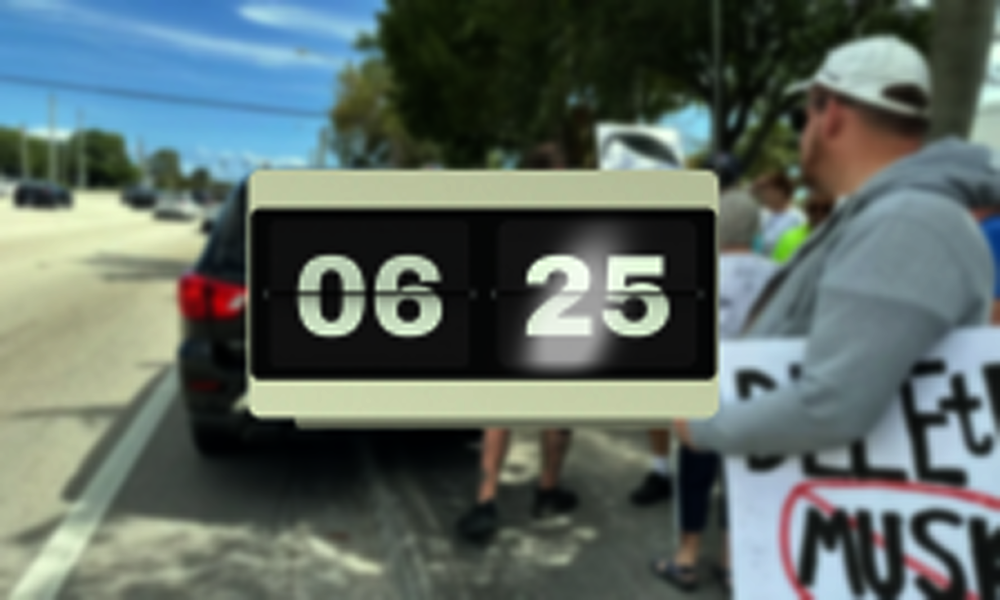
**6:25**
